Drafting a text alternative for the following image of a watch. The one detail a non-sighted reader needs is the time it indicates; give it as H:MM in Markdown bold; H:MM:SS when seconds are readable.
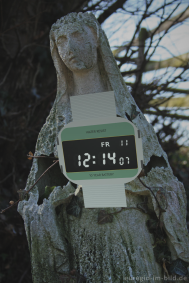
**12:14:07**
